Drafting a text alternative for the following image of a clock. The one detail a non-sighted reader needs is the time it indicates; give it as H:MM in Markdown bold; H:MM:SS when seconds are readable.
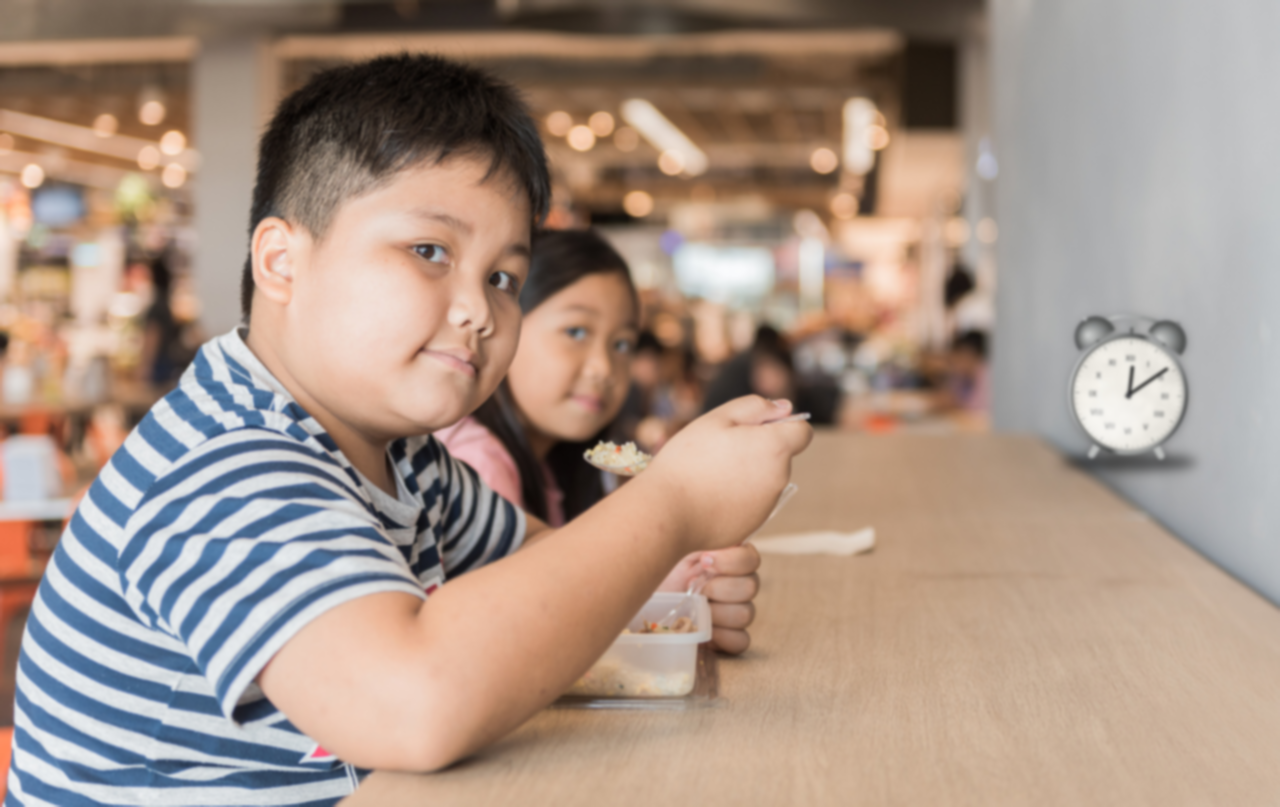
**12:09**
